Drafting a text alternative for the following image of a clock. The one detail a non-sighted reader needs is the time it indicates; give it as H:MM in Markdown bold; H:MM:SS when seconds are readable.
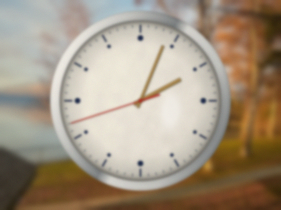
**2:03:42**
